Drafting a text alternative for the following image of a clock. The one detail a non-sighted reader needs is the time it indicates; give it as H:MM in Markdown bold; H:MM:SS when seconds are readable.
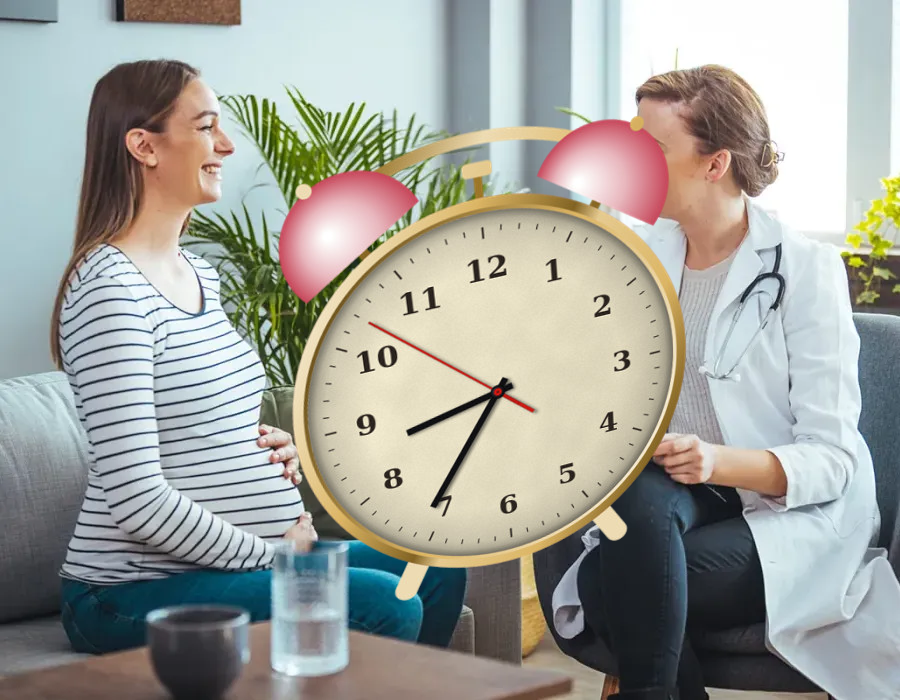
**8:35:52**
